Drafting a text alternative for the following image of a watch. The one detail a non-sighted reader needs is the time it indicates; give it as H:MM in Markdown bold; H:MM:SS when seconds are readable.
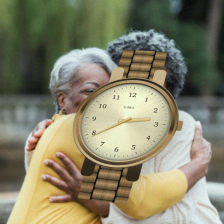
**2:39**
